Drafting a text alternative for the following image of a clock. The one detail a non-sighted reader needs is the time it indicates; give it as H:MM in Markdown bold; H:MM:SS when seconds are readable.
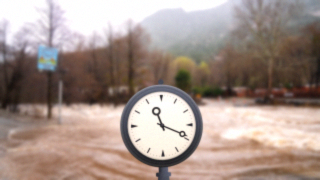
**11:19**
